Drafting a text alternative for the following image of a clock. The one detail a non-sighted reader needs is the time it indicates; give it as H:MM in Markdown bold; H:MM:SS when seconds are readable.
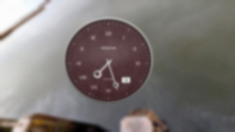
**7:27**
